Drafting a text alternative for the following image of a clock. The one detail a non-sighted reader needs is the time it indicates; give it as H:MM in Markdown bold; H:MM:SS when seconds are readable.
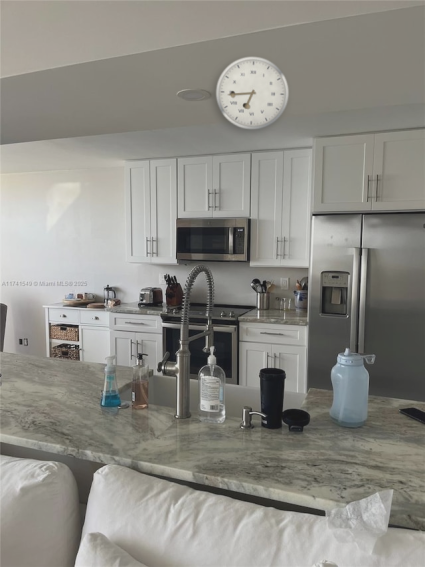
**6:44**
